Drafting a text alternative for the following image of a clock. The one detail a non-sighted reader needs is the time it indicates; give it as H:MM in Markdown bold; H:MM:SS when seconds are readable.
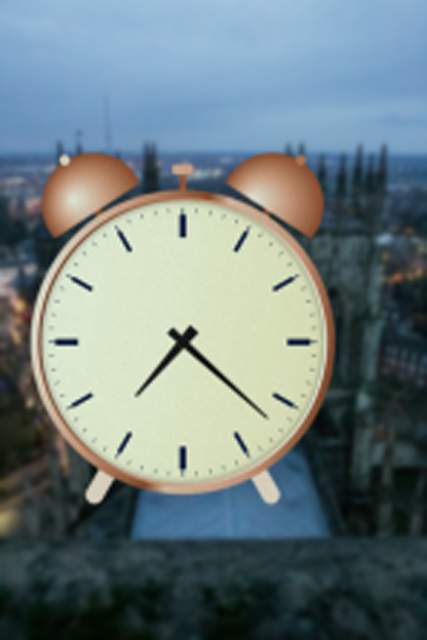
**7:22**
